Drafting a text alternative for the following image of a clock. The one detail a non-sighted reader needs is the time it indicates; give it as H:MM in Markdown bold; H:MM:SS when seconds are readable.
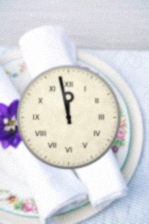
**11:58**
